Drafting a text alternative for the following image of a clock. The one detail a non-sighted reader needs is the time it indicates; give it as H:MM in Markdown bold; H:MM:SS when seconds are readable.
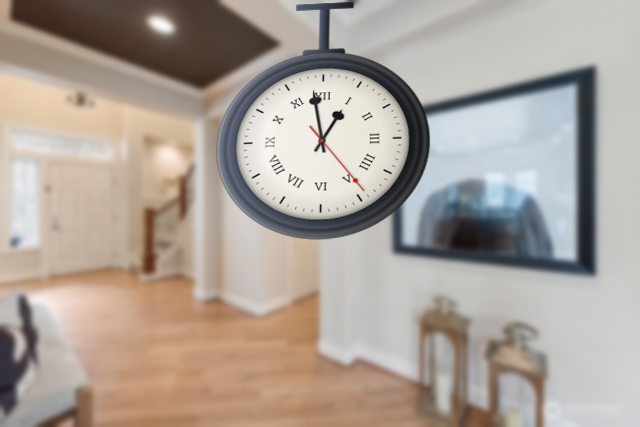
**12:58:24**
